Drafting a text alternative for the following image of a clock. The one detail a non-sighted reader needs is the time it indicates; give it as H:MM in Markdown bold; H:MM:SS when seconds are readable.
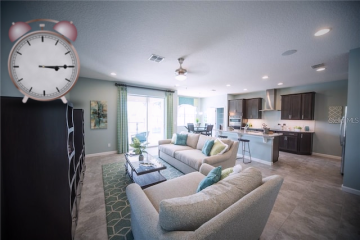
**3:15**
